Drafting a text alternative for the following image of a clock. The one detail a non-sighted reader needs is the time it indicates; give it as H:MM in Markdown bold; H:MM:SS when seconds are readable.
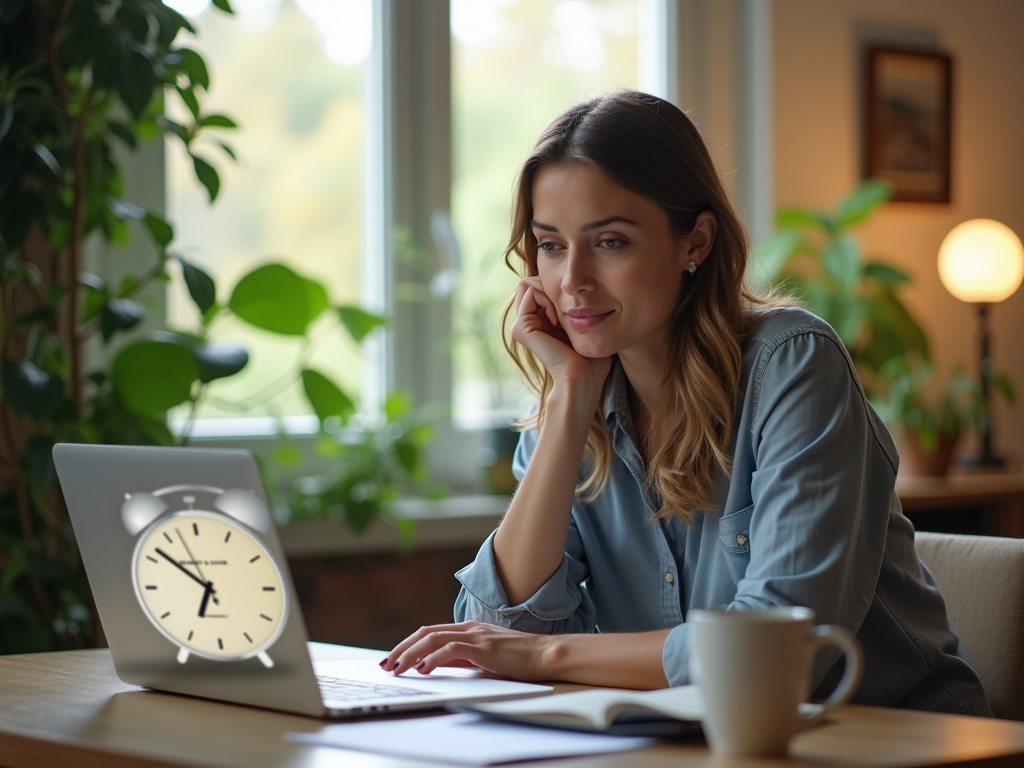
**6:51:57**
